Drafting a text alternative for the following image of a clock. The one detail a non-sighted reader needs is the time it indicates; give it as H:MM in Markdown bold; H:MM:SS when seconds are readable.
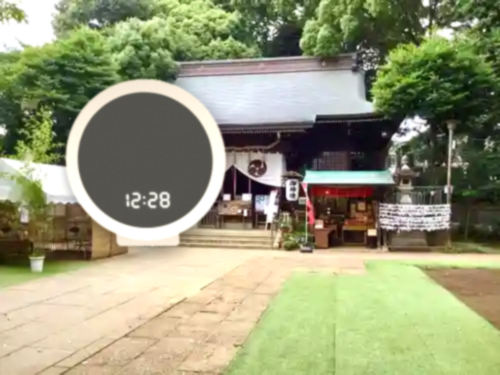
**12:28**
